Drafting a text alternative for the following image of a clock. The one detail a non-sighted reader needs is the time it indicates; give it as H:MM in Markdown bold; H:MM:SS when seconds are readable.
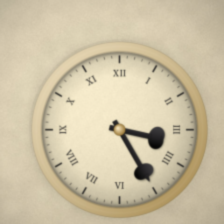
**3:25**
